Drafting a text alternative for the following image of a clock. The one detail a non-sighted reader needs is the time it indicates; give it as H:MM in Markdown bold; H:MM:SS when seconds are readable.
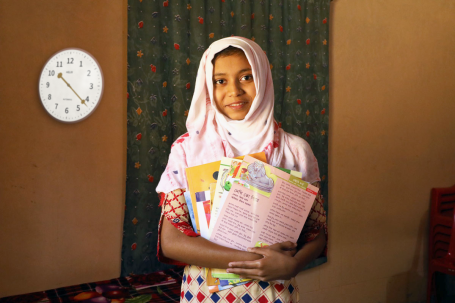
**10:22**
